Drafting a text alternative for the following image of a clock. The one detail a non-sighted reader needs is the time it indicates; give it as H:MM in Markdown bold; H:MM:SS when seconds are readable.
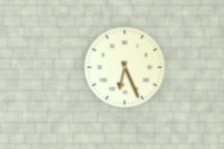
**6:26**
